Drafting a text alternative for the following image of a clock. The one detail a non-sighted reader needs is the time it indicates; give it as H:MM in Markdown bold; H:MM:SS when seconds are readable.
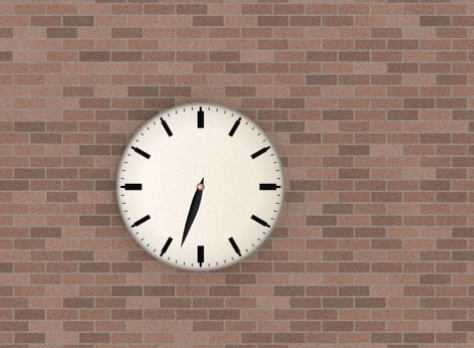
**6:33**
